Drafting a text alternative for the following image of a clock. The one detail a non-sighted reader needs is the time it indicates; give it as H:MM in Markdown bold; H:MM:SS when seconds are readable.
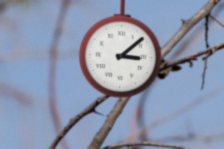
**3:08**
